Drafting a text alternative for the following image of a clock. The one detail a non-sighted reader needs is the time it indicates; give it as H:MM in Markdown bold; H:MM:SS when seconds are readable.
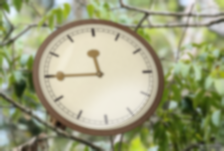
**11:45**
